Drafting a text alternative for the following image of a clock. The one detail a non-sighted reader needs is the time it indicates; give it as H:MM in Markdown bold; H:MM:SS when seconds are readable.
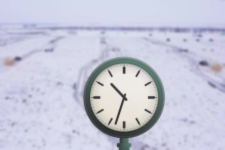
**10:33**
